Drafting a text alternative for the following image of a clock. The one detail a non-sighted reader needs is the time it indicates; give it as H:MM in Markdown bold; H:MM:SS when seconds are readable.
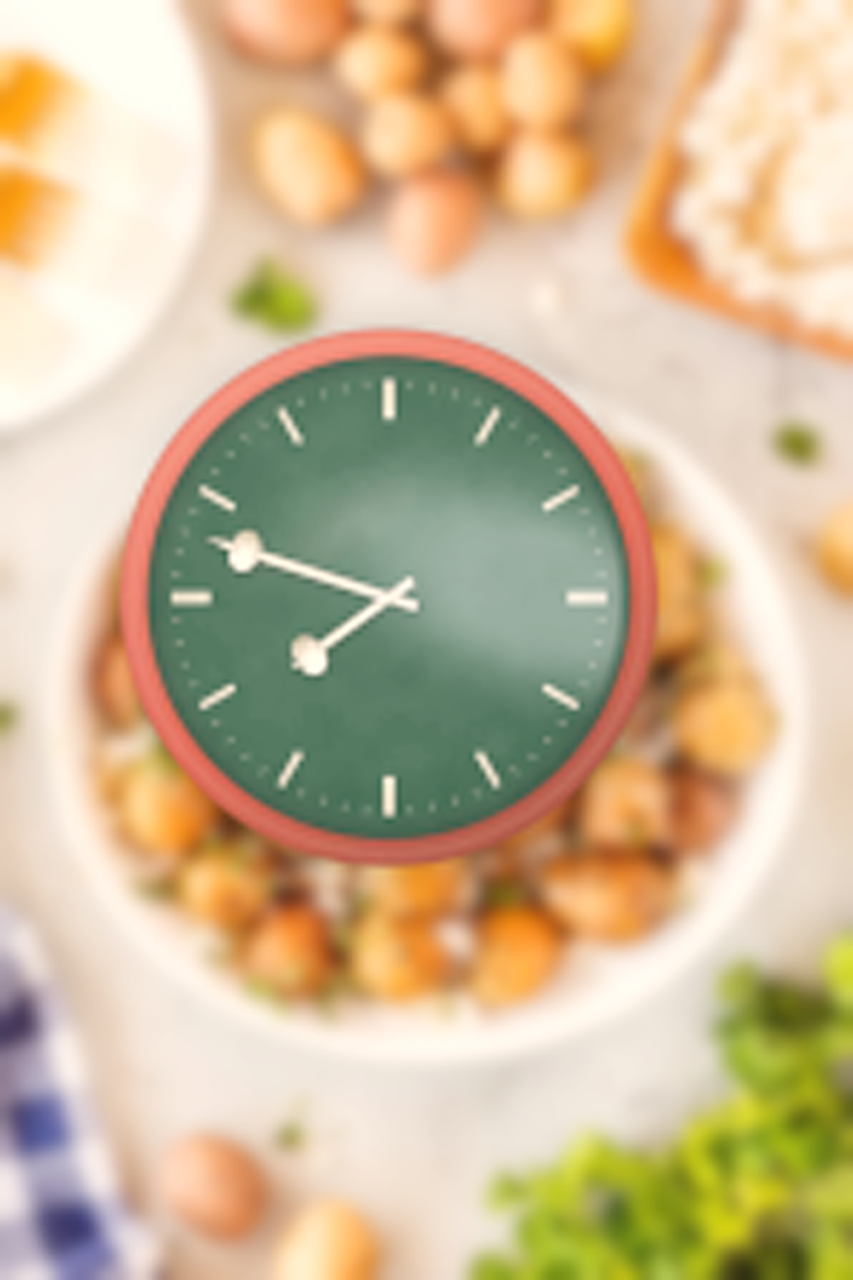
**7:48**
